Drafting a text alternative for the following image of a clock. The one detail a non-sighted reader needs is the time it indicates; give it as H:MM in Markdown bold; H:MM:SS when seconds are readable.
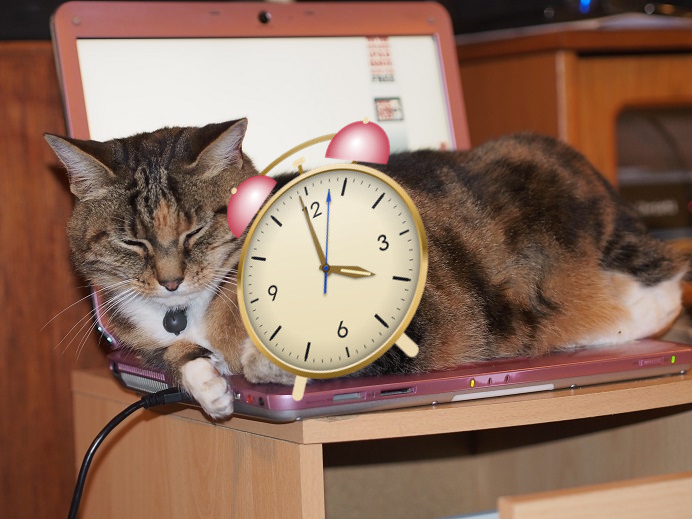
**3:59:03**
